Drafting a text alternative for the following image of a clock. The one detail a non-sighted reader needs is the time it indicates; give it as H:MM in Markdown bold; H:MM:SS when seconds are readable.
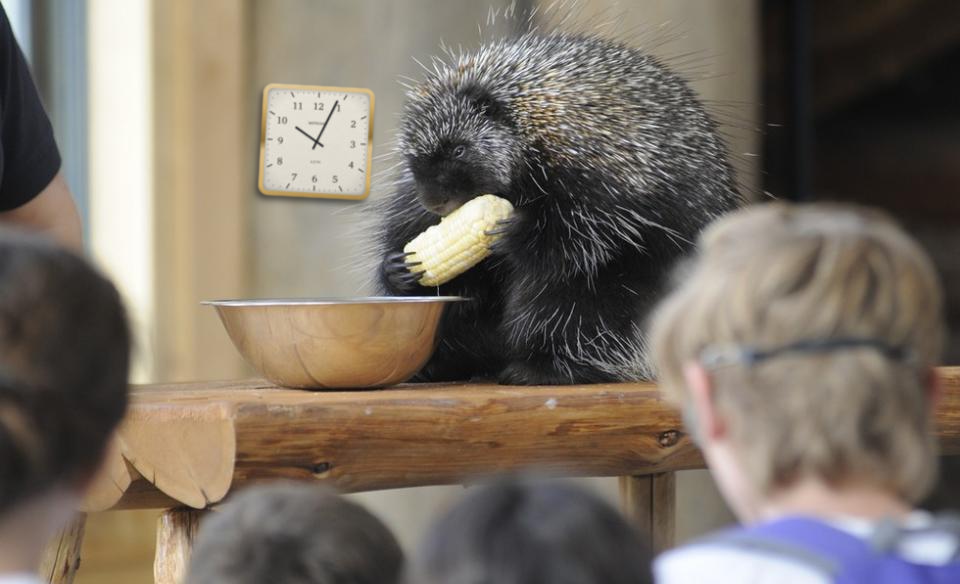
**10:04**
